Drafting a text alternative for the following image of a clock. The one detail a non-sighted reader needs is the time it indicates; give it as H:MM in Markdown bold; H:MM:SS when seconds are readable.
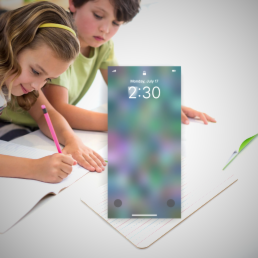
**2:30**
